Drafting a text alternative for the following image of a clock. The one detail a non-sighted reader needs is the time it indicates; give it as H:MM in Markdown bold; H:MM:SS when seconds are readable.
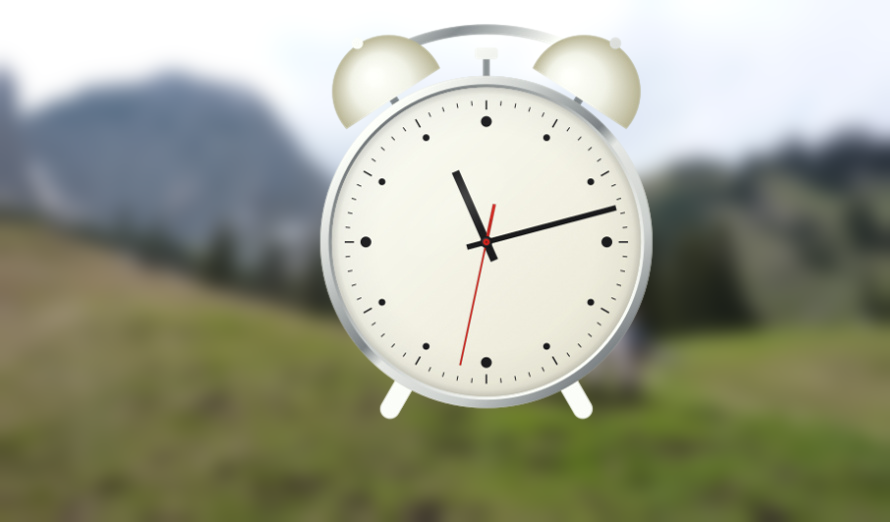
**11:12:32**
